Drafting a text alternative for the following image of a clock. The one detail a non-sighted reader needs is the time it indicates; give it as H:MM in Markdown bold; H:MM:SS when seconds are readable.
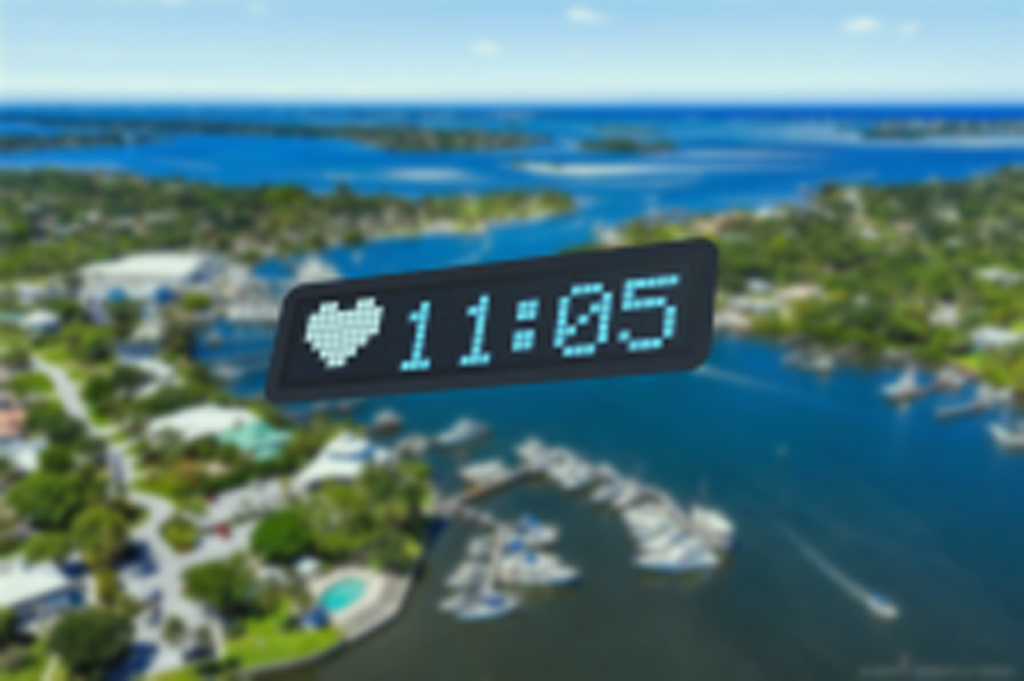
**11:05**
